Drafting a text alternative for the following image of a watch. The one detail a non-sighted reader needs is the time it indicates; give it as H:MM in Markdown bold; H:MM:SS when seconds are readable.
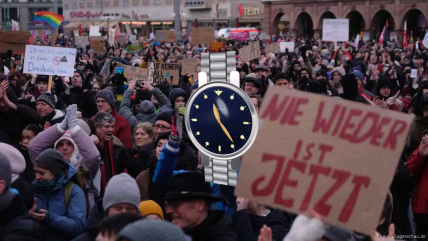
**11:24**
